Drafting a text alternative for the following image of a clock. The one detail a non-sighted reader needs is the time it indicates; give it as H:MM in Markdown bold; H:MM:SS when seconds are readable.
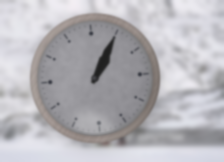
**1:05**
